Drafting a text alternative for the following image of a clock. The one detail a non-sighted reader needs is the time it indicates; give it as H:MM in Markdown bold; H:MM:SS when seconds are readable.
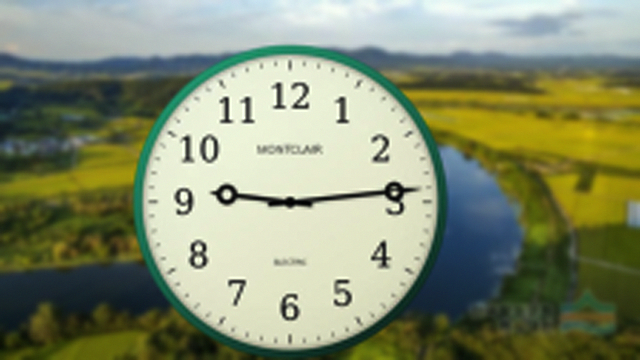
**9:14**
